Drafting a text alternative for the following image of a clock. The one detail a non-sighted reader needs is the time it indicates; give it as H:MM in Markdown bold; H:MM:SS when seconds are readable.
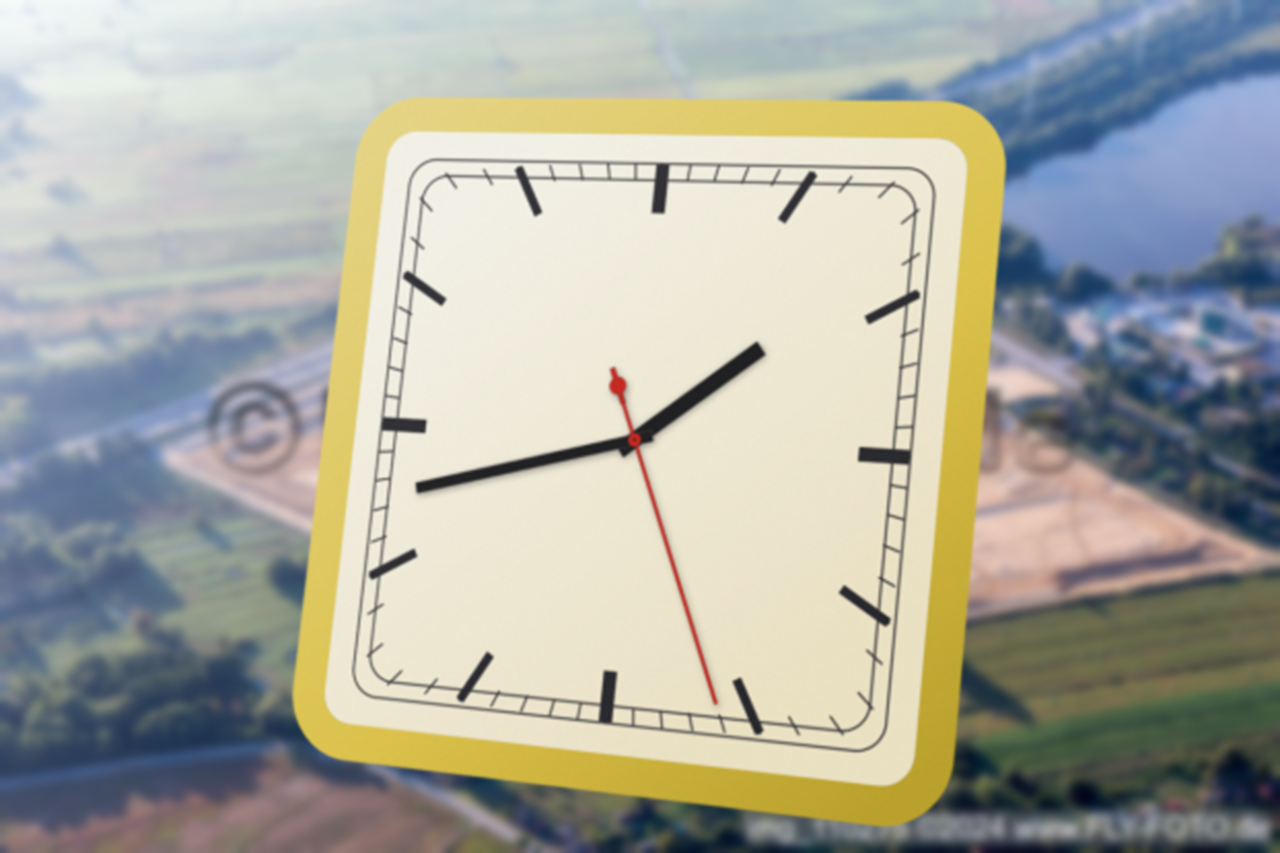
**1:42:26**
